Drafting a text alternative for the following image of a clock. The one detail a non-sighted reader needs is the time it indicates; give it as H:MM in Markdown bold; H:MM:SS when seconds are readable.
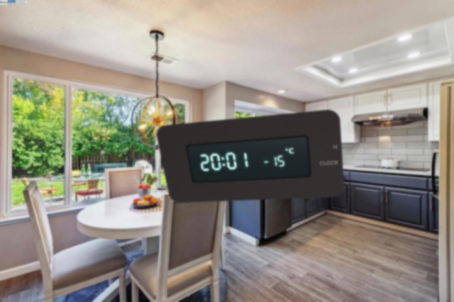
**20:01**
